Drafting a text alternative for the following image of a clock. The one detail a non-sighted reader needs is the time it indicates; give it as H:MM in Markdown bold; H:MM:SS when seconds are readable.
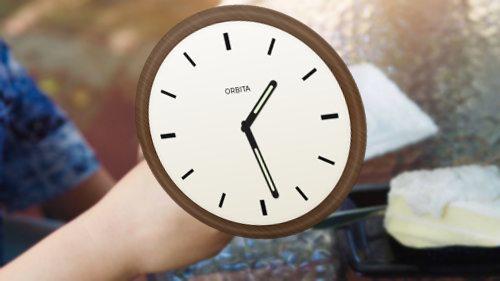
**1:28**
